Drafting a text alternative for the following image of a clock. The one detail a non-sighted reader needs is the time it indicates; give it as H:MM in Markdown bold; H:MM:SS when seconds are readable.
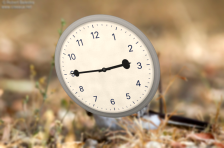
**2:45**
